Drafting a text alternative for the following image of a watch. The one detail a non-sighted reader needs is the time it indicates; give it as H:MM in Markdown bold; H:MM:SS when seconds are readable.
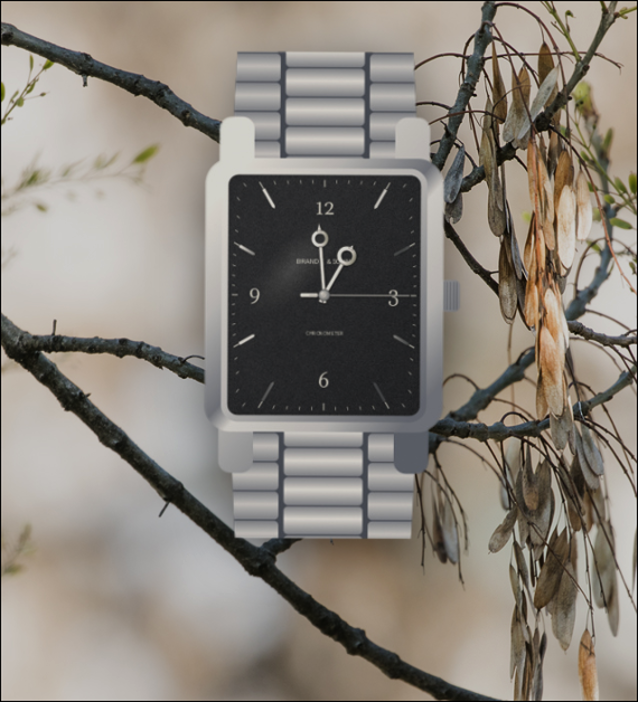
**12:59:15**
